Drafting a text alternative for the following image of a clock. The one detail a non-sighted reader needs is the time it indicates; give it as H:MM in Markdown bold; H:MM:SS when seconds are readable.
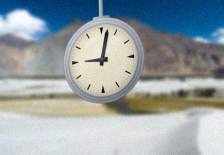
**9:02**
